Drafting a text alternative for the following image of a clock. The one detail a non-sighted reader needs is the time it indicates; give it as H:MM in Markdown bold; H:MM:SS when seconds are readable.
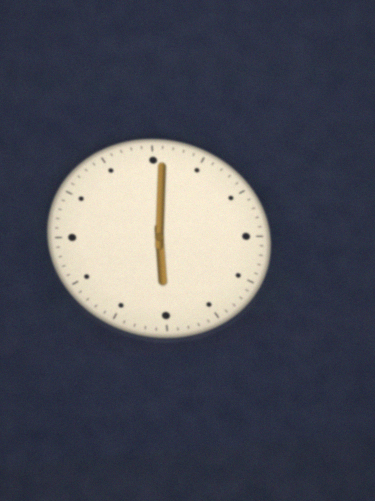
**6:01**
